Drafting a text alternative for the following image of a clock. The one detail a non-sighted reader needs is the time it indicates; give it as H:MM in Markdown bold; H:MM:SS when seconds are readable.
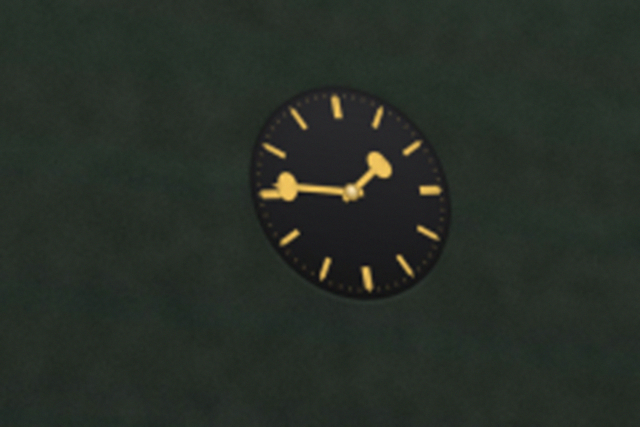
**1:46**
